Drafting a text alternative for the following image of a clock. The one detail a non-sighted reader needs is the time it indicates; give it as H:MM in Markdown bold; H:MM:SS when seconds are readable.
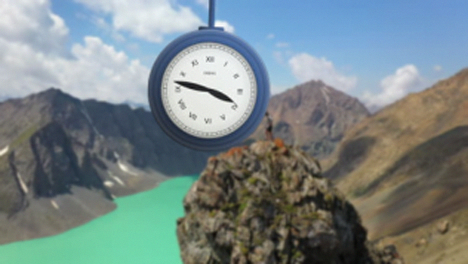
**3:47**
